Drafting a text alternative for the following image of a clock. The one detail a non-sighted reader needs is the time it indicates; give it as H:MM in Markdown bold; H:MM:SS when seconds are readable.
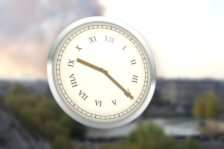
**9:20**
